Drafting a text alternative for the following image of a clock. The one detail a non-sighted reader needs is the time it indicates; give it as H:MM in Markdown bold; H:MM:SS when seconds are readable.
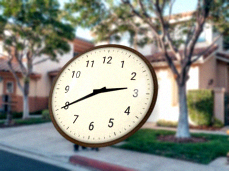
**2:40**
